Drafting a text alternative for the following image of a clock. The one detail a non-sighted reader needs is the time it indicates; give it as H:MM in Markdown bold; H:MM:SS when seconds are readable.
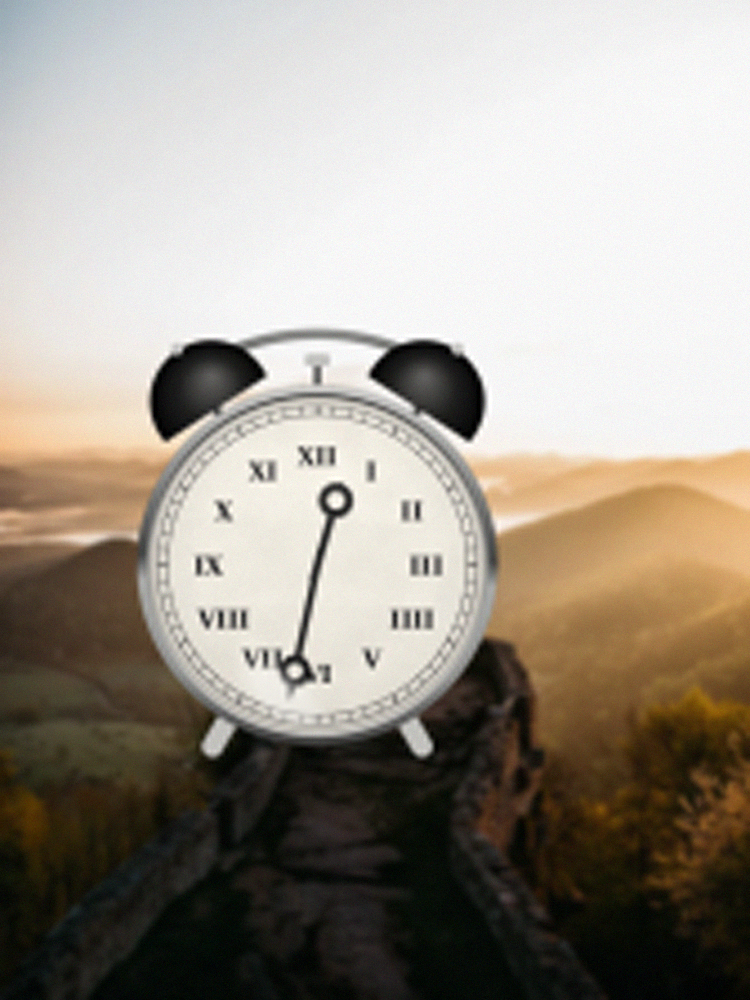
**12:32**
